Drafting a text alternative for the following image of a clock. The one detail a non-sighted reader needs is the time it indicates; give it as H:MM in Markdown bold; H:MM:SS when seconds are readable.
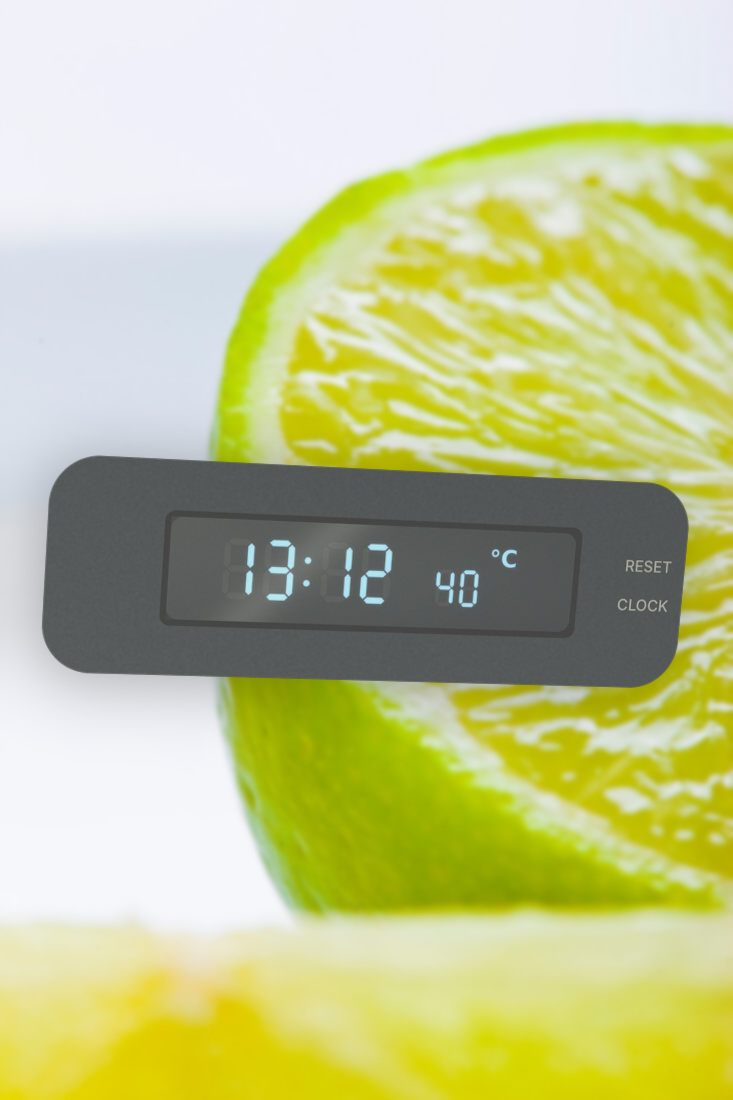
**13:12**
